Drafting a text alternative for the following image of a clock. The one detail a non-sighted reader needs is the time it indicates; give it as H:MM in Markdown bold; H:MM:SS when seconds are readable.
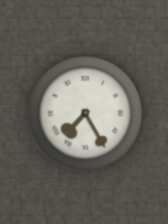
**7:25**
